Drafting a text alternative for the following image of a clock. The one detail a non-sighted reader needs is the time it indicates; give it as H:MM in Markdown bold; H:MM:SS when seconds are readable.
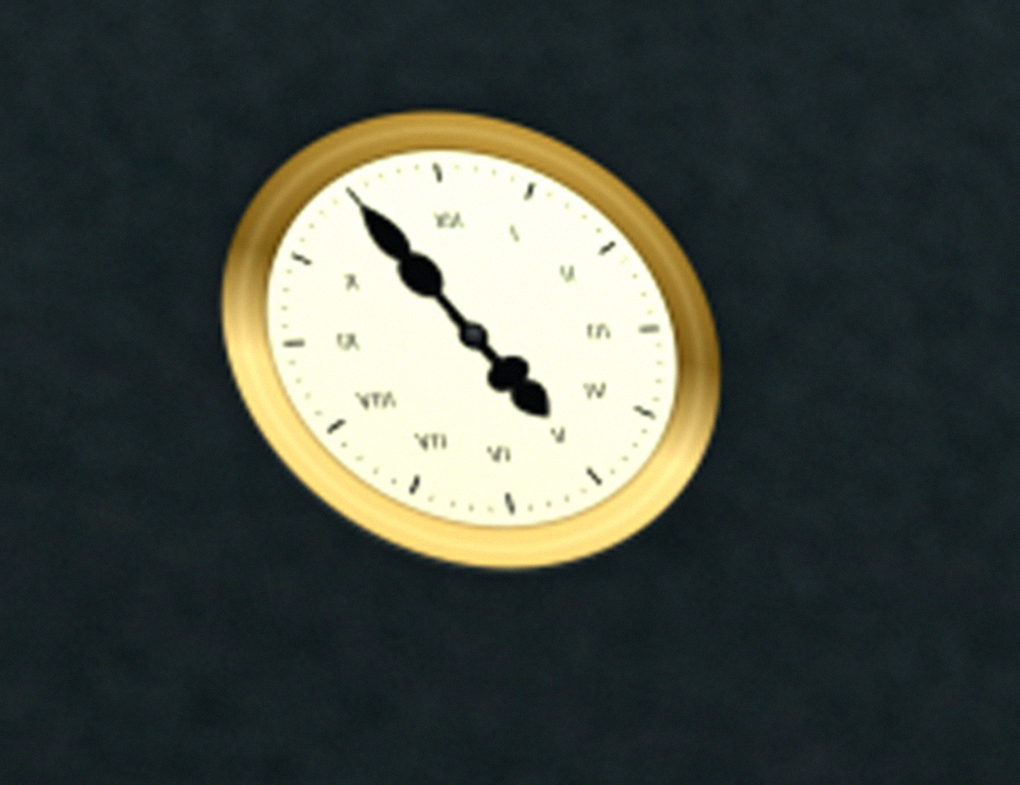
**4:55**
